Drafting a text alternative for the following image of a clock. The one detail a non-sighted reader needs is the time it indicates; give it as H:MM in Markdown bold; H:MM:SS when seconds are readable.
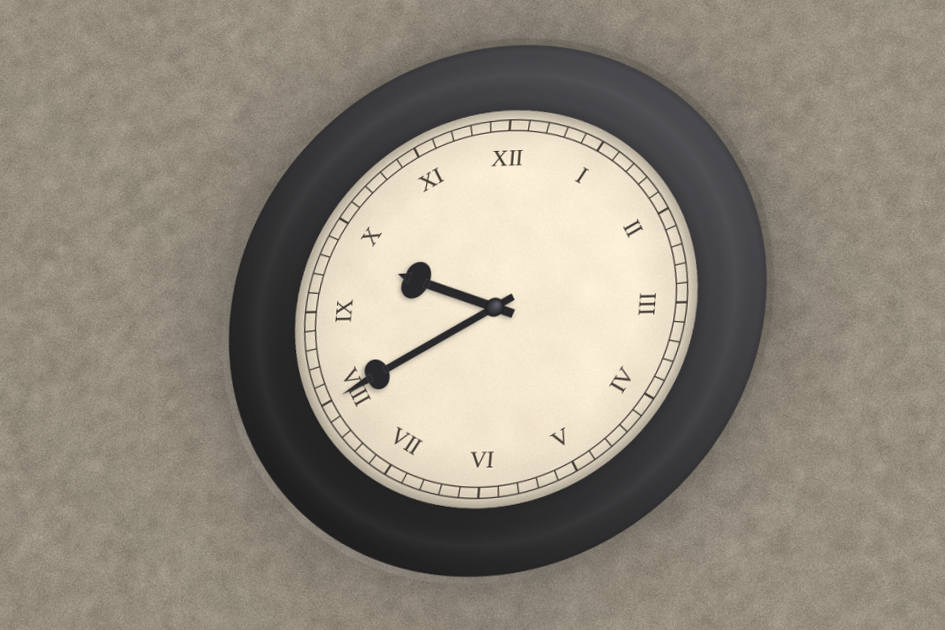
**9:40**
